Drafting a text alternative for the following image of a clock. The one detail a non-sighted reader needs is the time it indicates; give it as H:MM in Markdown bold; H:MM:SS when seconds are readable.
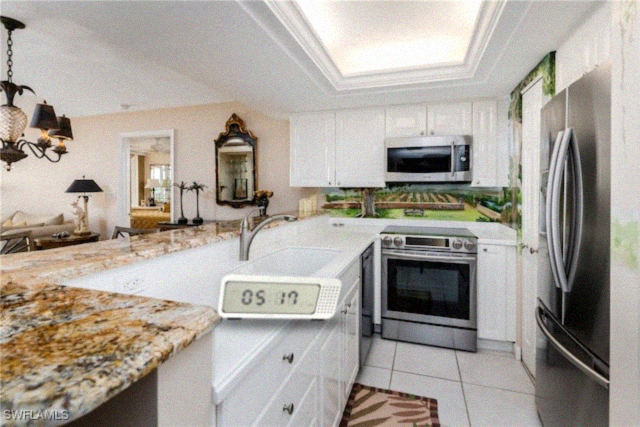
**5:17**
